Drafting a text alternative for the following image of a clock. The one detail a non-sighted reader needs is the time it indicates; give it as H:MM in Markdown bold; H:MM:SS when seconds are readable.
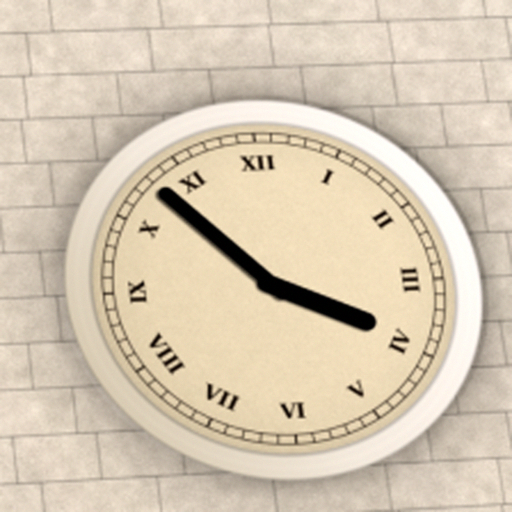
**3:53**
